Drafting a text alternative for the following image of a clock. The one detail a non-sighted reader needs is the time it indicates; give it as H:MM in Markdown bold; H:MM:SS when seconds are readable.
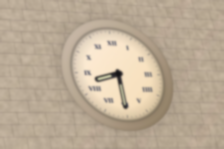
**8:30**
